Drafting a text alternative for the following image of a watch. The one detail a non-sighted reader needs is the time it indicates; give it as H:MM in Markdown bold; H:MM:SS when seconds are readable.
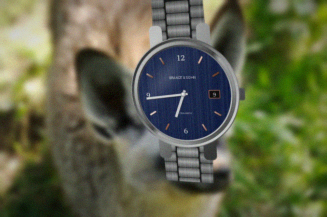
**6:44**
